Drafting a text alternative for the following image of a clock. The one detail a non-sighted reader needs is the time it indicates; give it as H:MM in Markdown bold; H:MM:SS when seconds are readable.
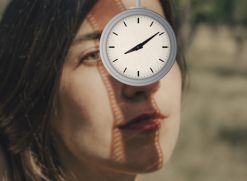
**8:09**
